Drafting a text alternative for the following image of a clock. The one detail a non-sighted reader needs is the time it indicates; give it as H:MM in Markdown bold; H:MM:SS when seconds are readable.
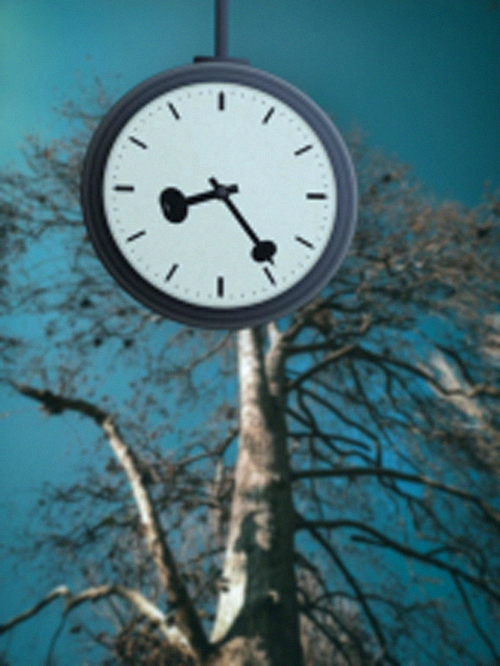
**8:24**
